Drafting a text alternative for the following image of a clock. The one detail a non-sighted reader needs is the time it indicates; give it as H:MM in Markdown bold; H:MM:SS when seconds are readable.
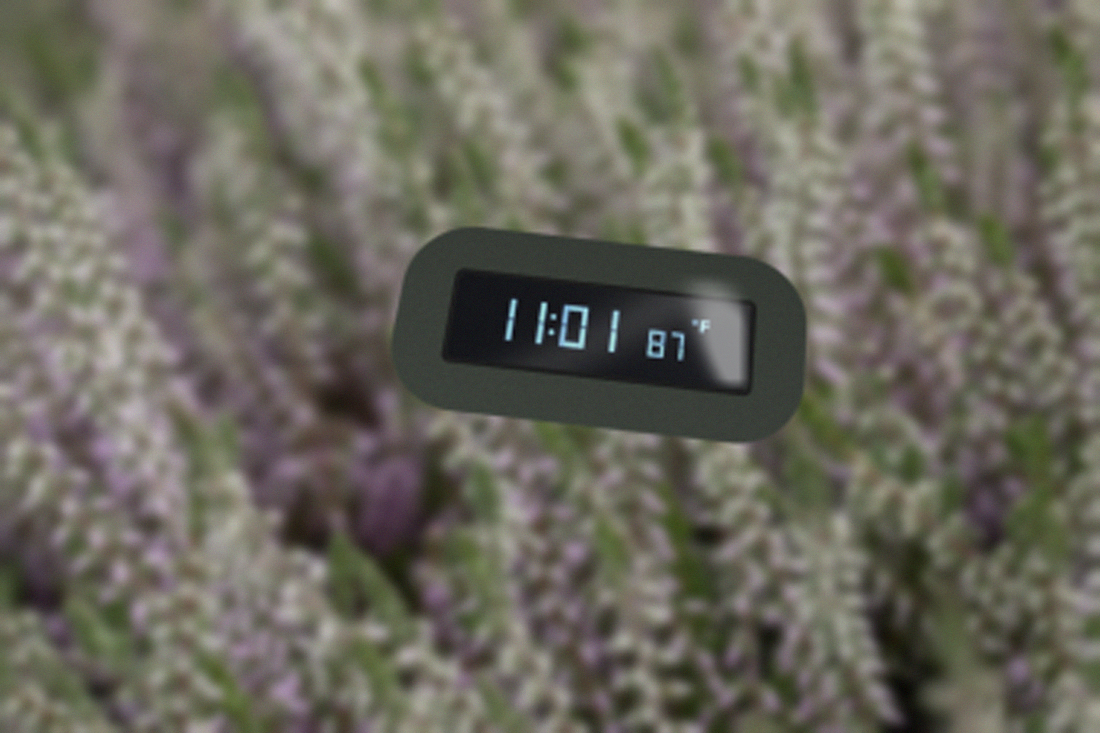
**11:01**
